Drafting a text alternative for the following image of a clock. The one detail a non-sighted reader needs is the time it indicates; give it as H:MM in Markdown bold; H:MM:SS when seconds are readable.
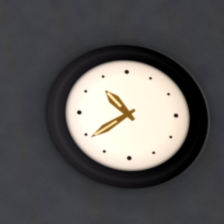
**10:39**
